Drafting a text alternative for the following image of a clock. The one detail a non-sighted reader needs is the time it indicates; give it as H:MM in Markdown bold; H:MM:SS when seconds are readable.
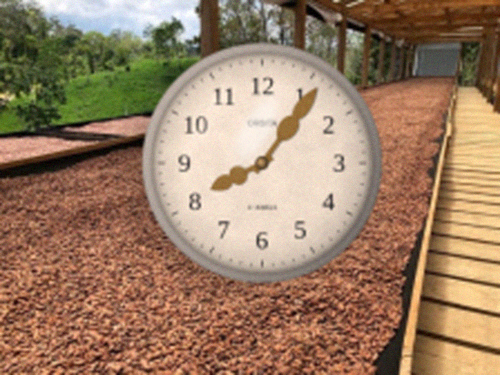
**8:06**
